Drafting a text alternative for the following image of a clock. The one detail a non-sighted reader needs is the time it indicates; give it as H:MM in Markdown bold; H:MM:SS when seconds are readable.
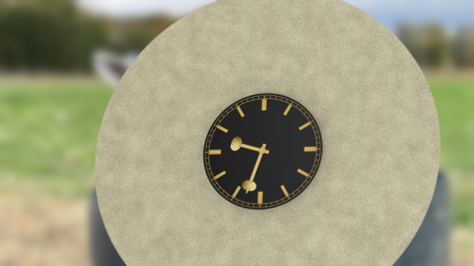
**9:33**
